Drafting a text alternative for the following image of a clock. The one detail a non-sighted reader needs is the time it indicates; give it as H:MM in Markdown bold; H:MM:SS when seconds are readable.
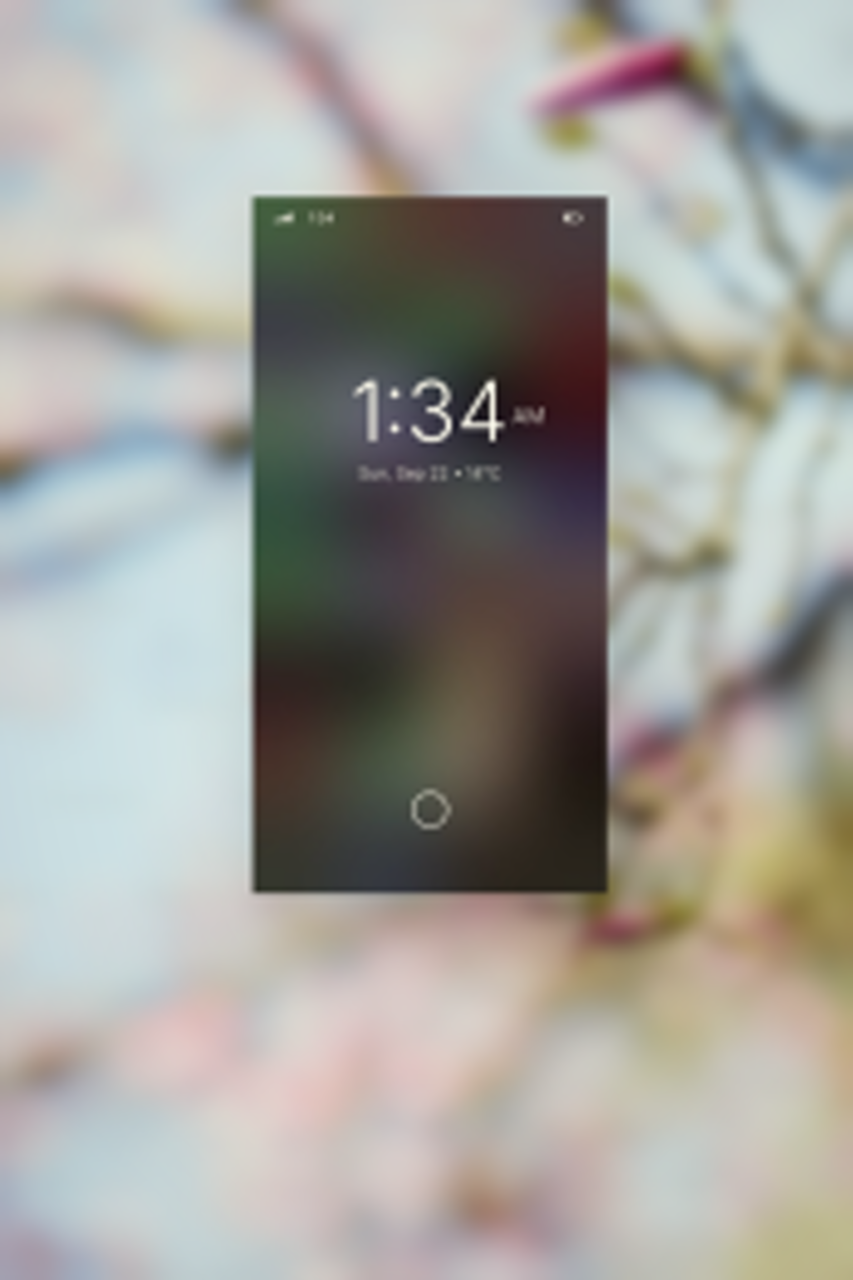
**1:34**
